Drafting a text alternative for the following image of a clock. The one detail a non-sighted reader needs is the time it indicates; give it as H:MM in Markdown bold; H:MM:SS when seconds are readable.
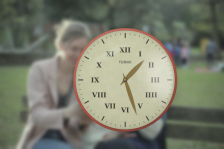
**1:27**
